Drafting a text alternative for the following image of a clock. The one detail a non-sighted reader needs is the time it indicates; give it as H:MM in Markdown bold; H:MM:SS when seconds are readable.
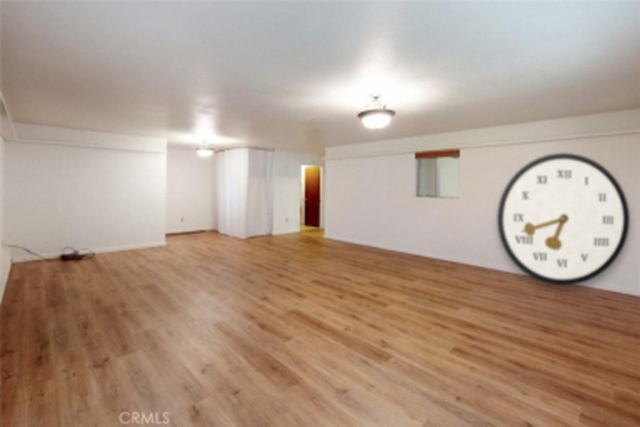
**6:42**
